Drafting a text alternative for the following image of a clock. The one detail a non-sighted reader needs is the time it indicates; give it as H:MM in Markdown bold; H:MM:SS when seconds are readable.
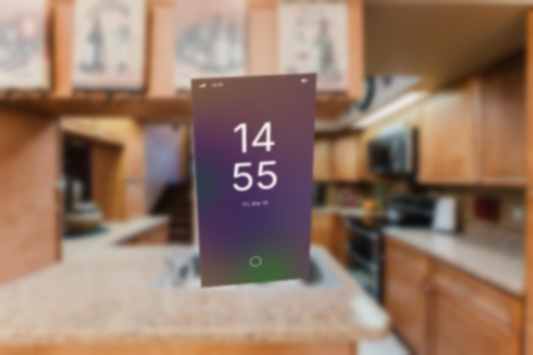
**14:55**
